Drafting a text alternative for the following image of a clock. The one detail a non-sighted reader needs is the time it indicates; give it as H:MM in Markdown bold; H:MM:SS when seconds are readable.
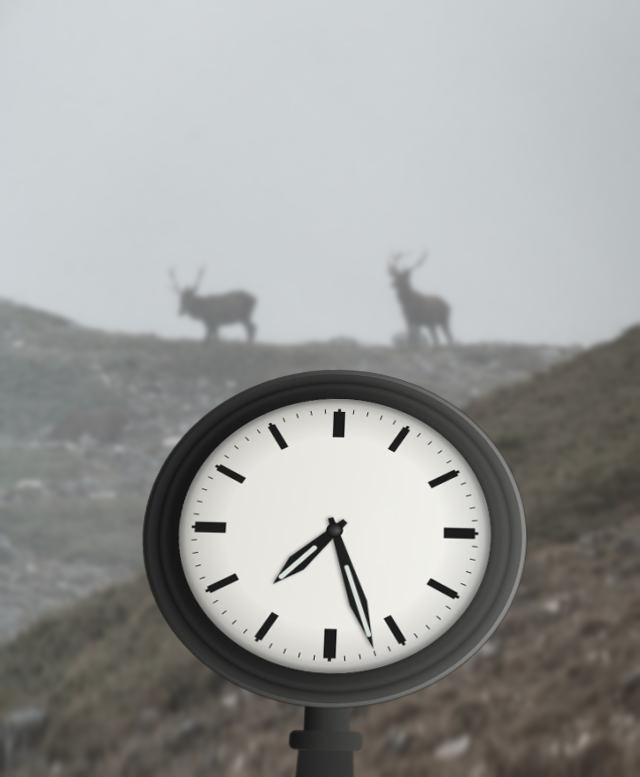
**7:27**
